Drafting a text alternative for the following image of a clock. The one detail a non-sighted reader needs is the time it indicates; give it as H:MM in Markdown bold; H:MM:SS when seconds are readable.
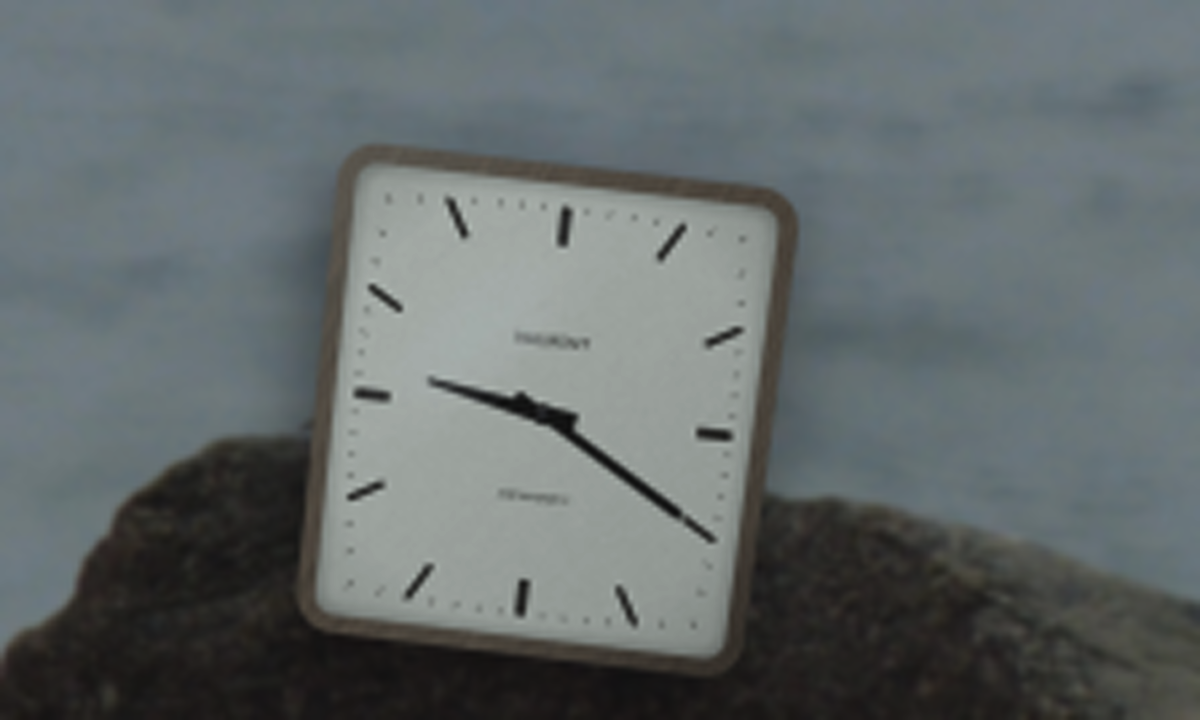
**9:20**
